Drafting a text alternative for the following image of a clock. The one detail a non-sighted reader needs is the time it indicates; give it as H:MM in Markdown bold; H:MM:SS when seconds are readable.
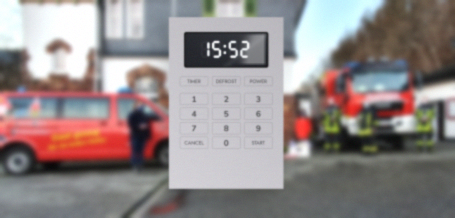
**15:52**
